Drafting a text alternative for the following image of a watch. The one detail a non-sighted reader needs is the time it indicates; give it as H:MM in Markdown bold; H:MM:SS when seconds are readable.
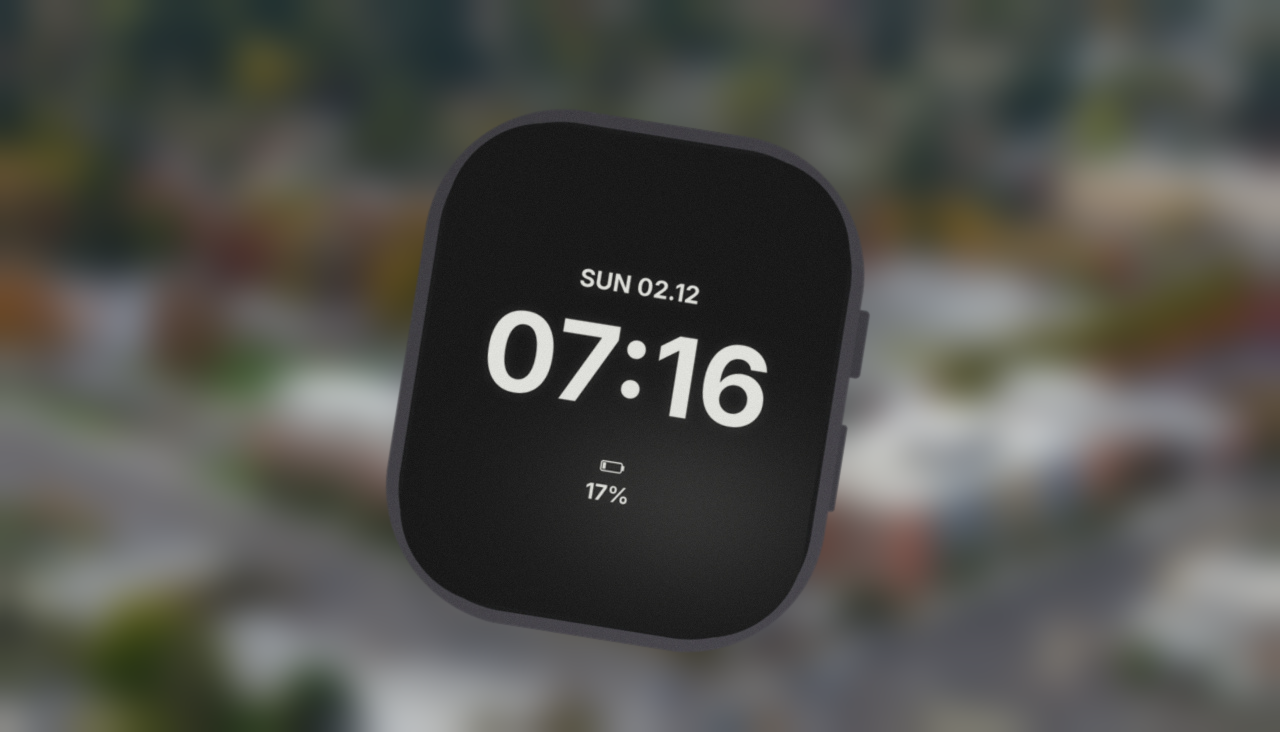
**7:16**
